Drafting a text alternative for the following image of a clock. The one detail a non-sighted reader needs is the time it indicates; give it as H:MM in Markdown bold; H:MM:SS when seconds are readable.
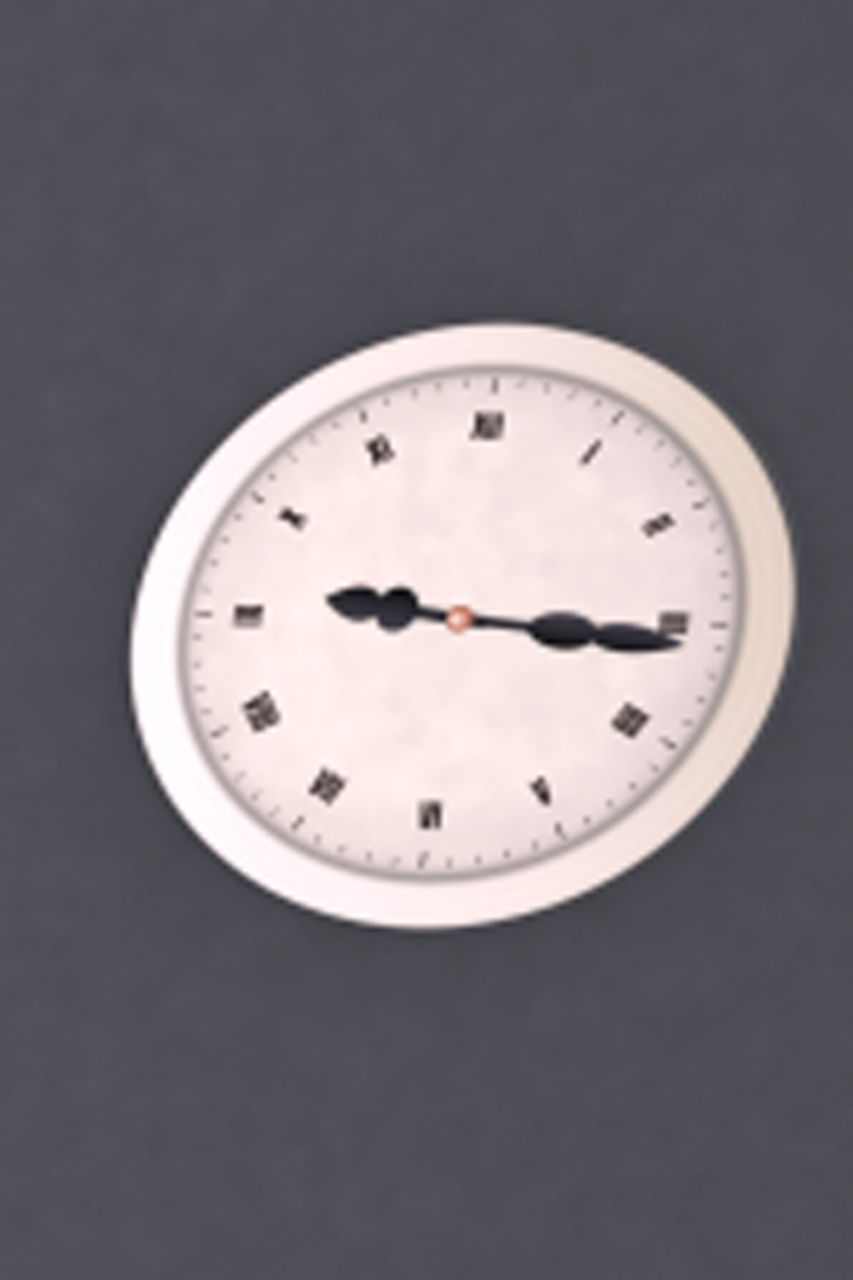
**9:16**
